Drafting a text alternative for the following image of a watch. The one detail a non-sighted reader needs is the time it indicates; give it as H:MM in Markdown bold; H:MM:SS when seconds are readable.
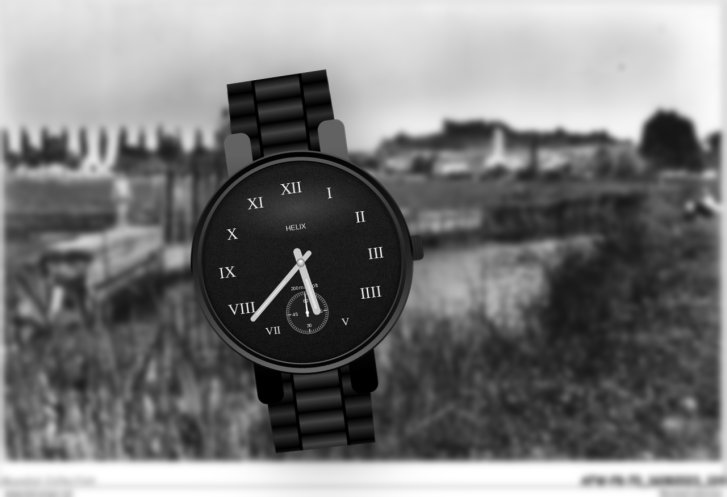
**5:38**
